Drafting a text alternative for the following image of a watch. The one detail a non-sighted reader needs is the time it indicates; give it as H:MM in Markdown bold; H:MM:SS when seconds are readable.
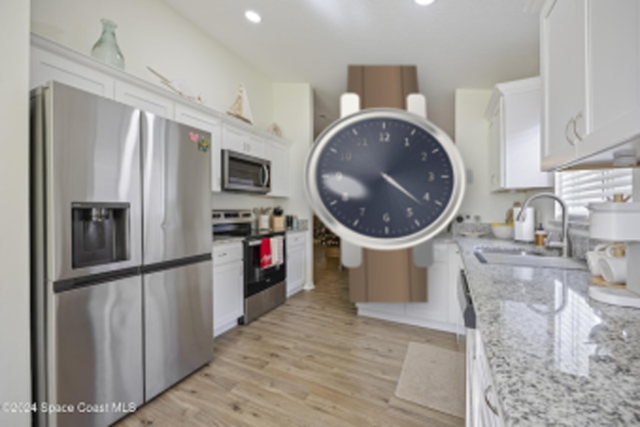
**4:22**
